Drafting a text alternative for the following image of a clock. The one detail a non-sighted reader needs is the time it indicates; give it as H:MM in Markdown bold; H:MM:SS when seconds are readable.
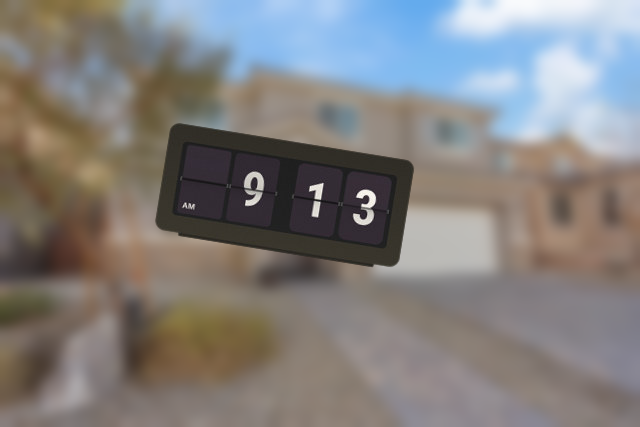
**9:13**
